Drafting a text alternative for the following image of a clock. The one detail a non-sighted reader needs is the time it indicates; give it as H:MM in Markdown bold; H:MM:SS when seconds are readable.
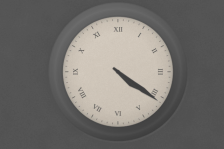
**4:21**
